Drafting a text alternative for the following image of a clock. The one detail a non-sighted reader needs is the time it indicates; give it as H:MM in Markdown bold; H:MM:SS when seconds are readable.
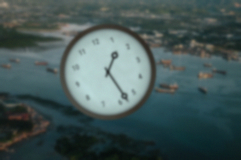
**1:28**
